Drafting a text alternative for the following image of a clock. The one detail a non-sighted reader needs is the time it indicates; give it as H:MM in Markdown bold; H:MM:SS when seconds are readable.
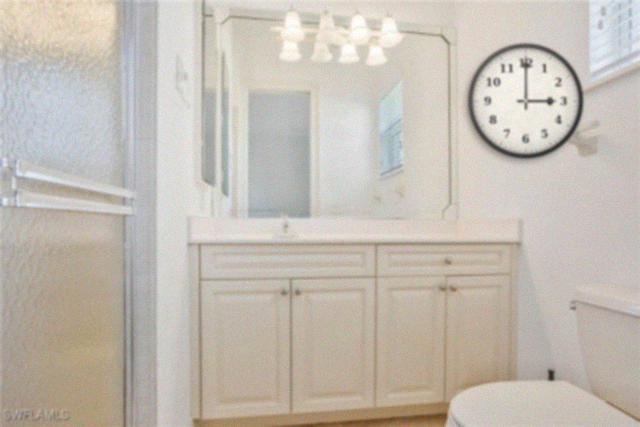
**3:00**
